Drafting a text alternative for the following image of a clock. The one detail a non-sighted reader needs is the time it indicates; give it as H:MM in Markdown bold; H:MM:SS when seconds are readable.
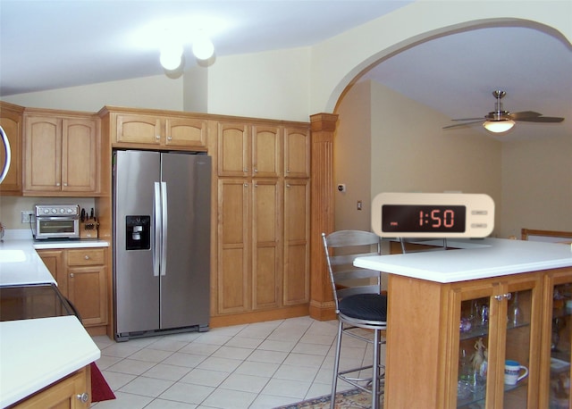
**1:50**
